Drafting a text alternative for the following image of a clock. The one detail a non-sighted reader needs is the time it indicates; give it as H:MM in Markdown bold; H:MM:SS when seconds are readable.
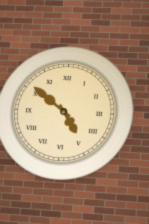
**4:51**
